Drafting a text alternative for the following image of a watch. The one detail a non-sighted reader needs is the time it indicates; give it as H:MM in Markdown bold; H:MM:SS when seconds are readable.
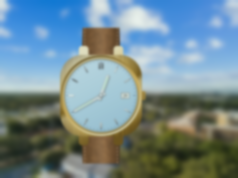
**12:40**
